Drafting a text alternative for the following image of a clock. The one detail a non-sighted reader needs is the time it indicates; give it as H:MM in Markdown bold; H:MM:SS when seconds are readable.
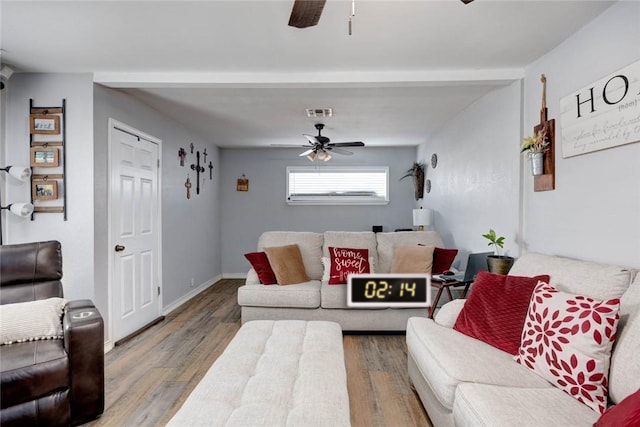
**2:14**
